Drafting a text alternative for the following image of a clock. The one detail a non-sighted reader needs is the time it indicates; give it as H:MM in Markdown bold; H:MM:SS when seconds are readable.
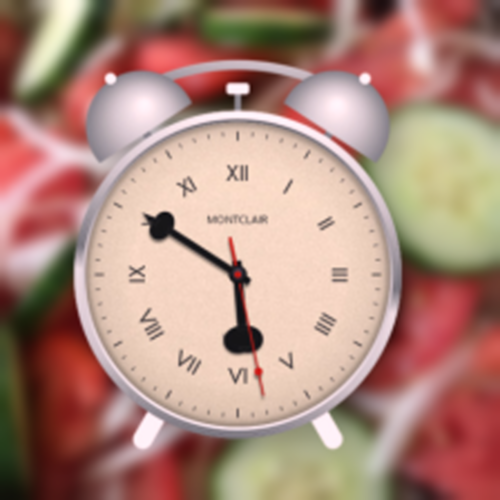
**5:50:28**
